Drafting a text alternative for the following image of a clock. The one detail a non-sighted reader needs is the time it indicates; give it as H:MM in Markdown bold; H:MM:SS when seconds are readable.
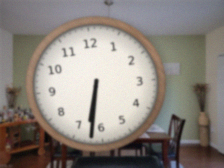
**6:32**
